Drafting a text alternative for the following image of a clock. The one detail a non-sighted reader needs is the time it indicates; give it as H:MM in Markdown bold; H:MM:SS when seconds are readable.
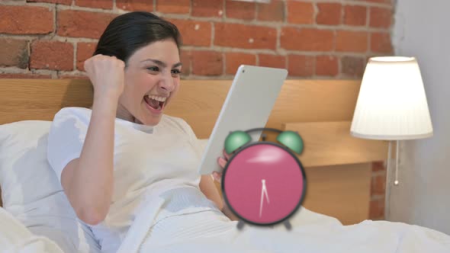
**5:31**
